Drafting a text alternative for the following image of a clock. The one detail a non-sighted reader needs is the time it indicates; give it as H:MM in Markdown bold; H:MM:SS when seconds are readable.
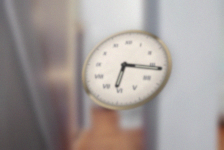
**6:16**
